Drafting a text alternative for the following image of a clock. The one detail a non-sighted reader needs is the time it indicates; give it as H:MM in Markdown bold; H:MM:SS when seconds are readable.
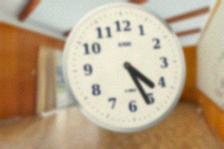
**4:26**
